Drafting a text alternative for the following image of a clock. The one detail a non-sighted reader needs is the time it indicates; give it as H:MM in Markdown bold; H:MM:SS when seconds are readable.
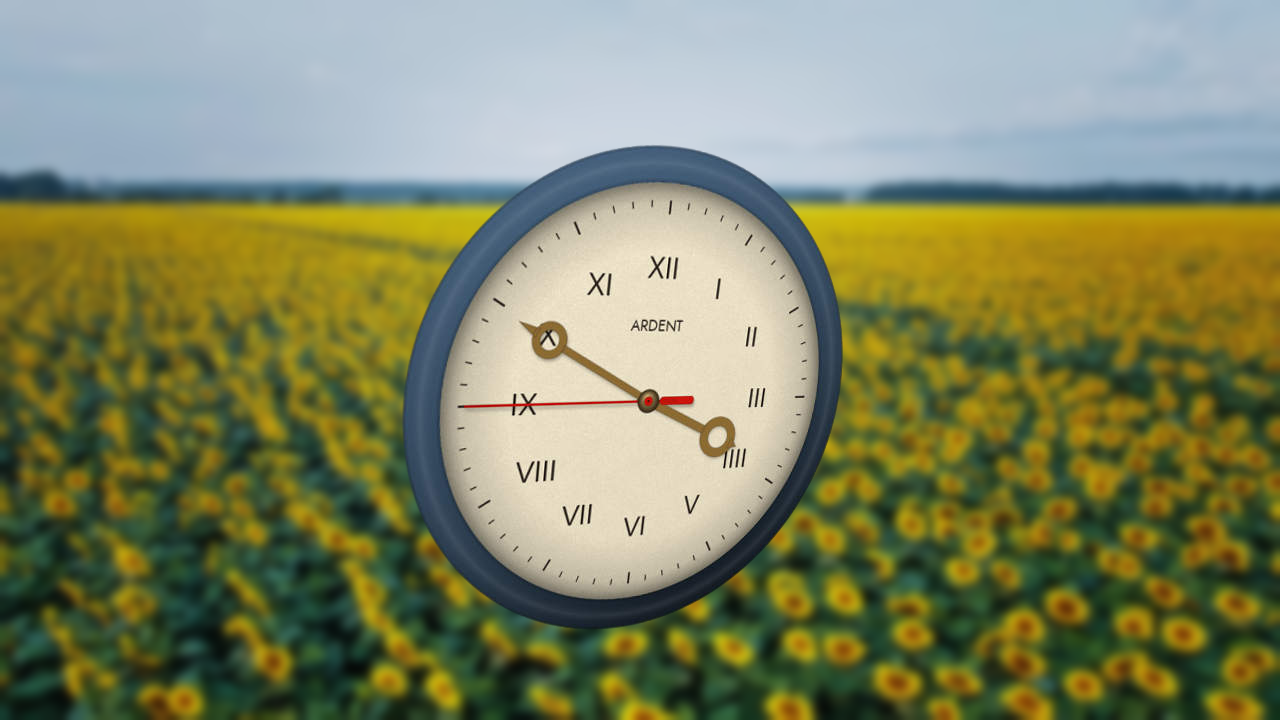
**3:49:45**
